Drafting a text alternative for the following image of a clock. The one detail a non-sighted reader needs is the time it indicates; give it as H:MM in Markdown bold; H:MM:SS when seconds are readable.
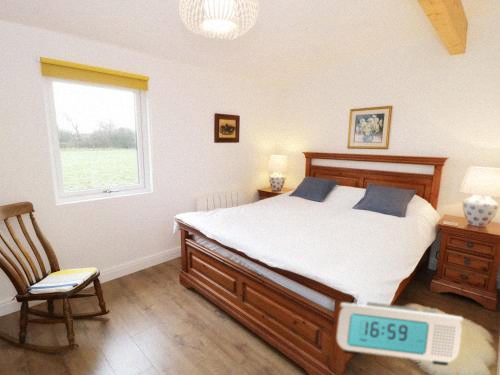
**16:59**
